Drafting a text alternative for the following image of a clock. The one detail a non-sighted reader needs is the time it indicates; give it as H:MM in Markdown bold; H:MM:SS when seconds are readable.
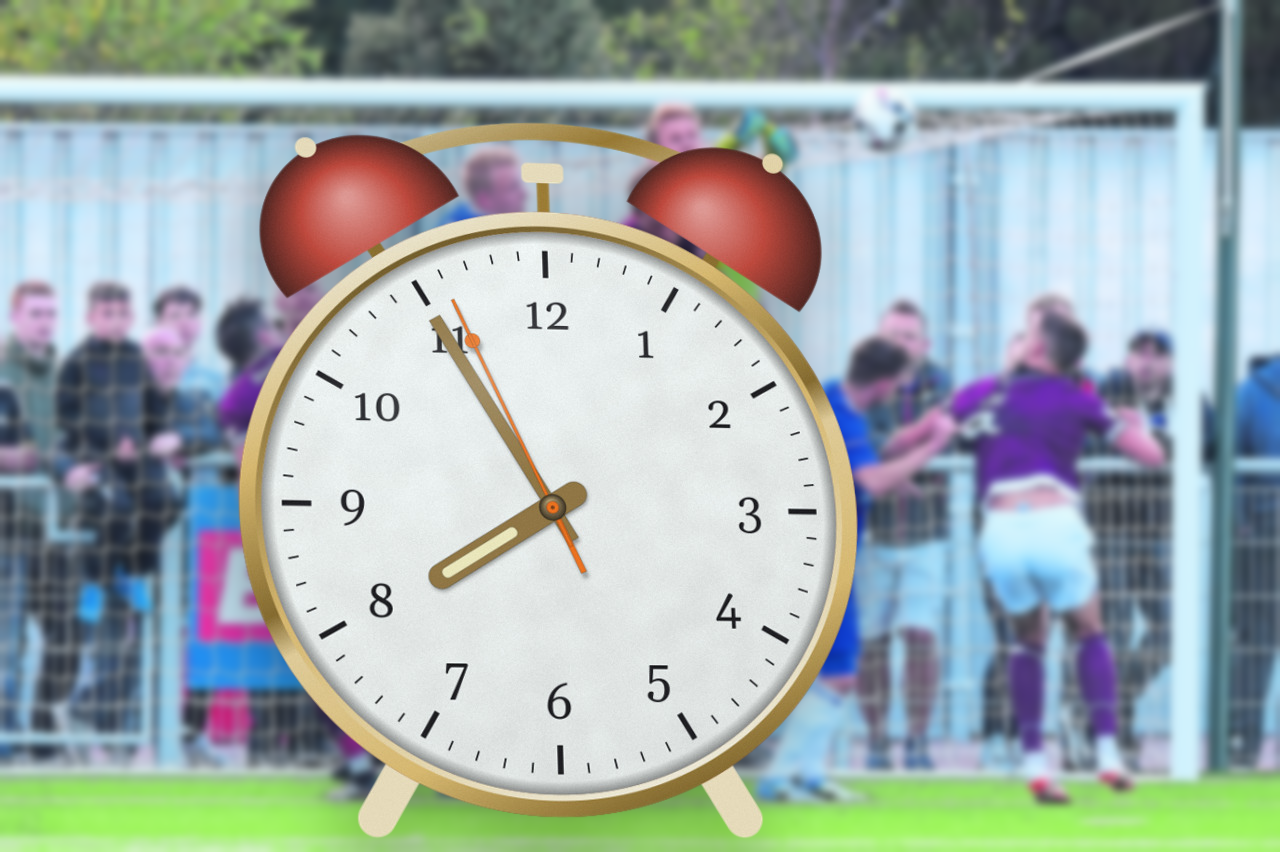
**7:54:56**
